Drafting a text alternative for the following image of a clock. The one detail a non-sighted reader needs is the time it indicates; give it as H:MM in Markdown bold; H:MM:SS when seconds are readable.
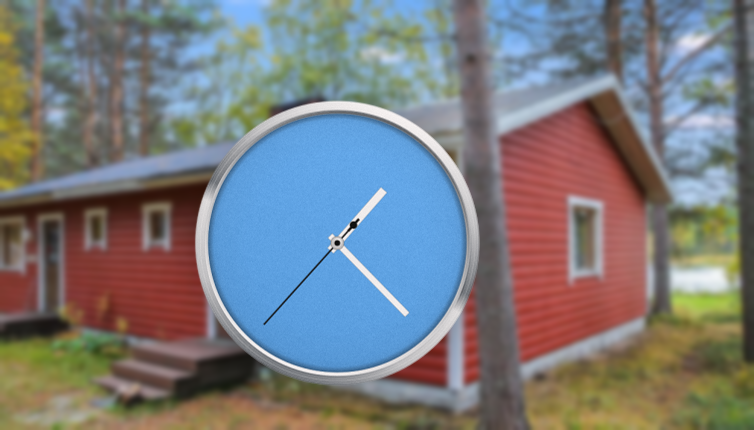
**1:22:37**
